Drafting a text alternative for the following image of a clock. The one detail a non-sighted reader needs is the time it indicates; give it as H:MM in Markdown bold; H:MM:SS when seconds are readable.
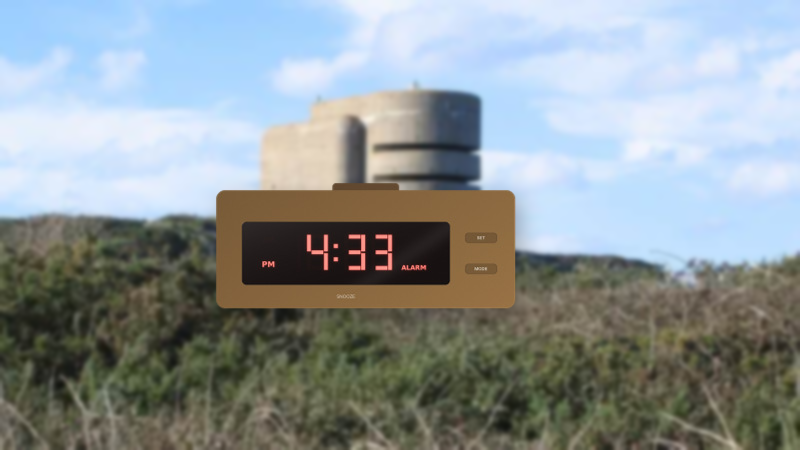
**4:33**
